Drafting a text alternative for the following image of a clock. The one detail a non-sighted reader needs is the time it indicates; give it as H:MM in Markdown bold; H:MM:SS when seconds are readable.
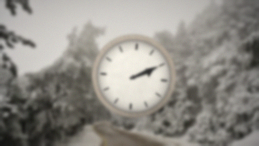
**2:10**
